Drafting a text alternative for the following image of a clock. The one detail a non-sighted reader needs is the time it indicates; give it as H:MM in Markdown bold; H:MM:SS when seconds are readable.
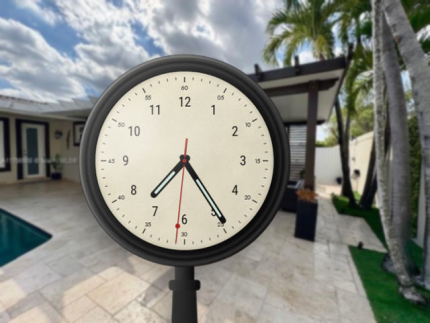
**7:24:31**
